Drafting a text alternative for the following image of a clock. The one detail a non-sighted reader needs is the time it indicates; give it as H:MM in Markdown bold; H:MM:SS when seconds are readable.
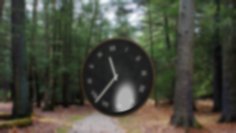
**11:38**
